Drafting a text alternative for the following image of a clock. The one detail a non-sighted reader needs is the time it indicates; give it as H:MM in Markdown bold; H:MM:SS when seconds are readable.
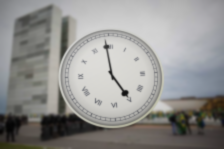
**4:59**
